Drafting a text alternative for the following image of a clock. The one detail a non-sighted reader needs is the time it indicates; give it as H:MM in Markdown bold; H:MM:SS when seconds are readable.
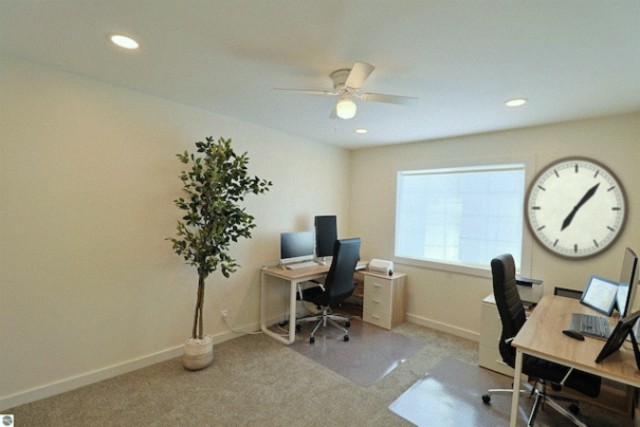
**7:07**
